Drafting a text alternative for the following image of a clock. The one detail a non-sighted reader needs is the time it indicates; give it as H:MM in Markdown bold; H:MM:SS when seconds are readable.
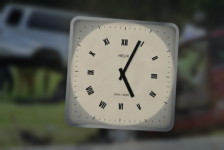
**5:04**
